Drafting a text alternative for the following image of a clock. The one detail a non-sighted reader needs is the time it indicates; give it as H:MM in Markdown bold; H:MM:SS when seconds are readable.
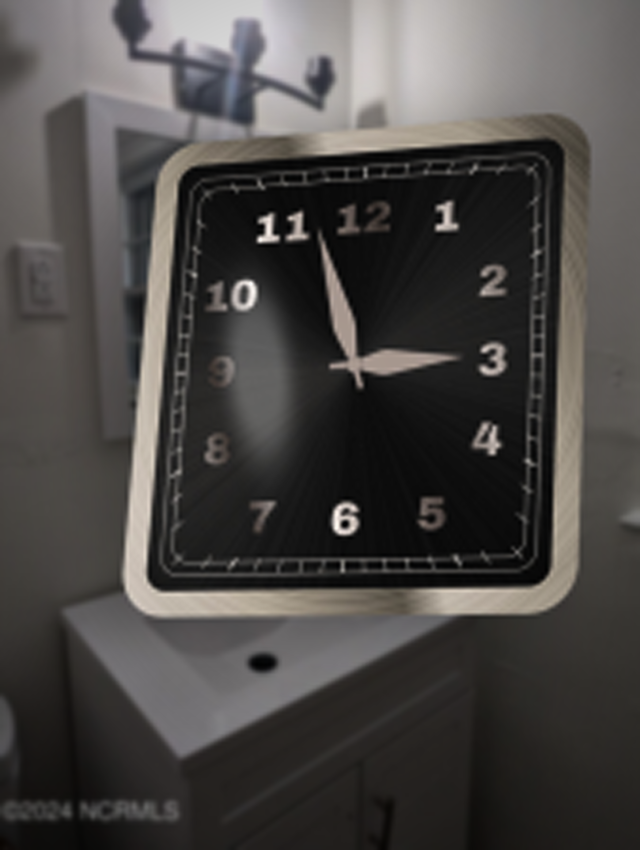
**2:57**
